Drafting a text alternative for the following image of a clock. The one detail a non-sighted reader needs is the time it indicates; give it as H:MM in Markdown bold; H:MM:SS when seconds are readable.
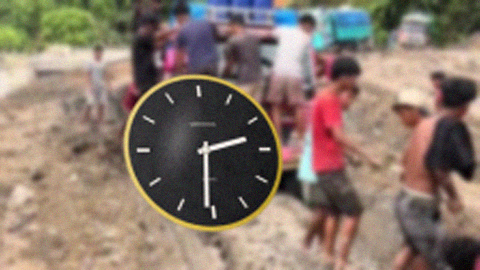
**2:31**
